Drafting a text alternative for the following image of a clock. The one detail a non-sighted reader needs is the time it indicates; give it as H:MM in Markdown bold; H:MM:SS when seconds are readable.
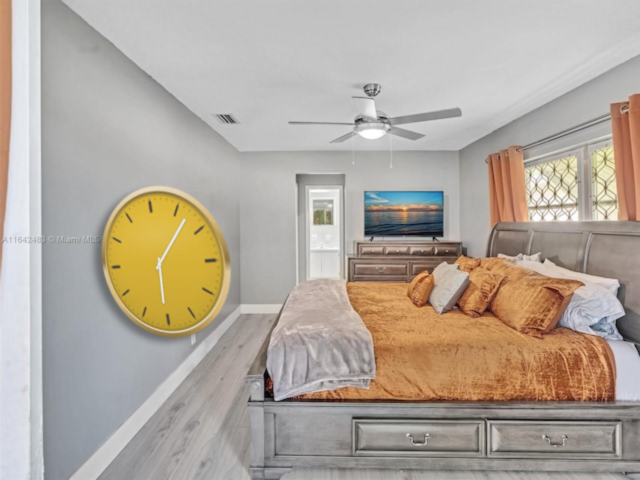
**6:07**
